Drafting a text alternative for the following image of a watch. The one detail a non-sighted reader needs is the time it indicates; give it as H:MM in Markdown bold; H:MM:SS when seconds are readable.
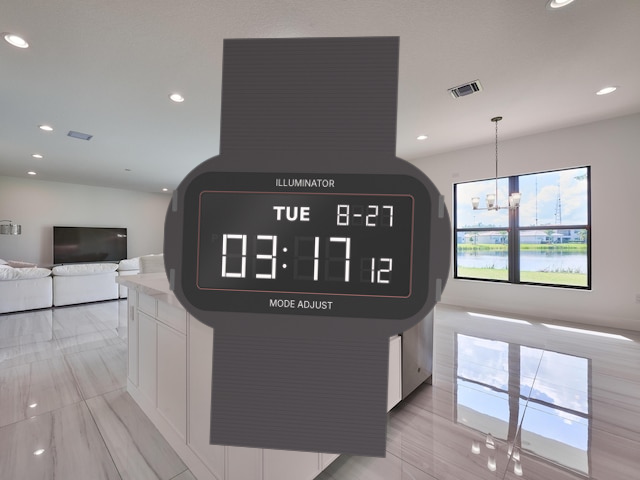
**3:17:12**
